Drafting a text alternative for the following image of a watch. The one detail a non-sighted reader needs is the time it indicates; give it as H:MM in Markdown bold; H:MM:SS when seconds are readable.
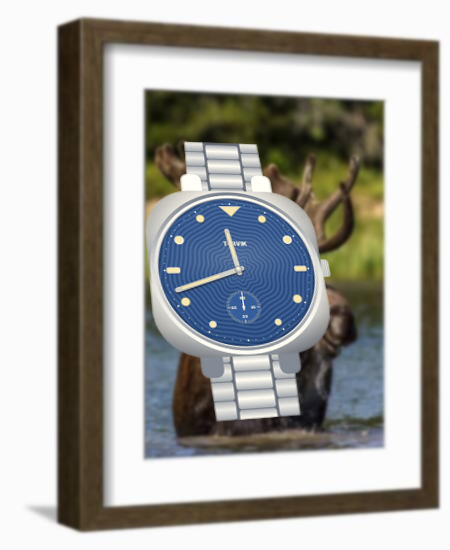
**11:42**
